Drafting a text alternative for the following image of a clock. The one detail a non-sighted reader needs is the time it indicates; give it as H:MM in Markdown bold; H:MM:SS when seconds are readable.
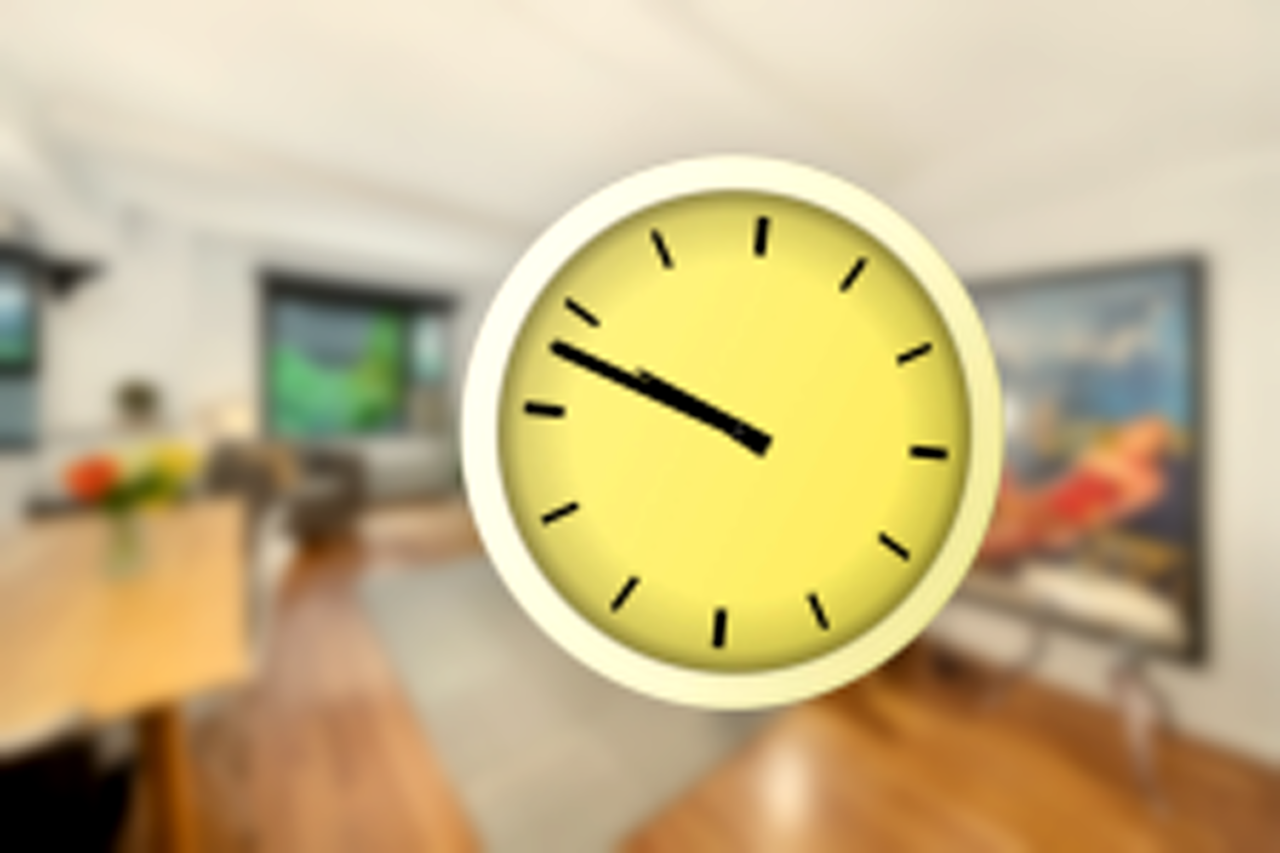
**9:48**
